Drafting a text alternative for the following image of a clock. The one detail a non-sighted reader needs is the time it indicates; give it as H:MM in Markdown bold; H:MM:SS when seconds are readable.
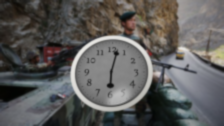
**6:02**
